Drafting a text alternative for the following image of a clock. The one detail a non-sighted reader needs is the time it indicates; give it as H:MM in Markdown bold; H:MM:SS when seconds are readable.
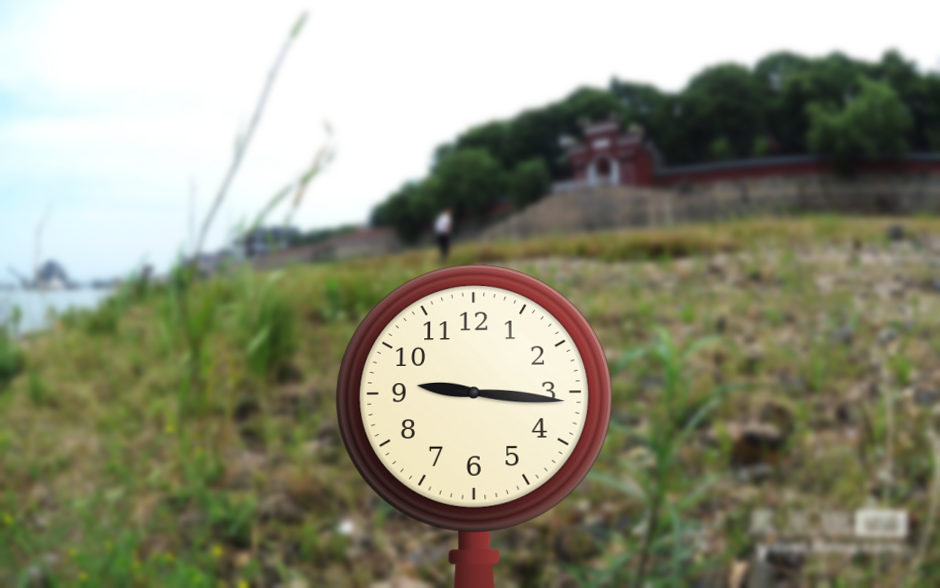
**9:16**
